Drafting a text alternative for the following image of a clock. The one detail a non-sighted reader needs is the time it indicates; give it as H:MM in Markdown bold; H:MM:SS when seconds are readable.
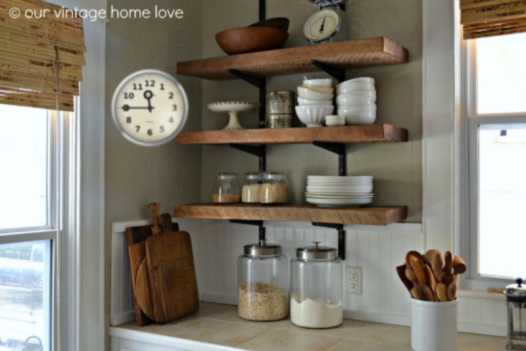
**11:45**
